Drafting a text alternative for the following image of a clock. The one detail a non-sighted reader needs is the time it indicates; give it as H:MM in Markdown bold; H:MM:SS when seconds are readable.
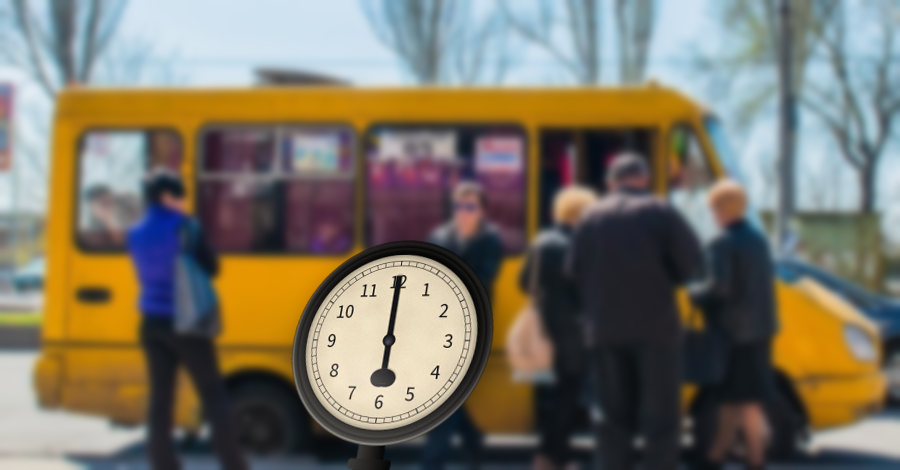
**6:00**
